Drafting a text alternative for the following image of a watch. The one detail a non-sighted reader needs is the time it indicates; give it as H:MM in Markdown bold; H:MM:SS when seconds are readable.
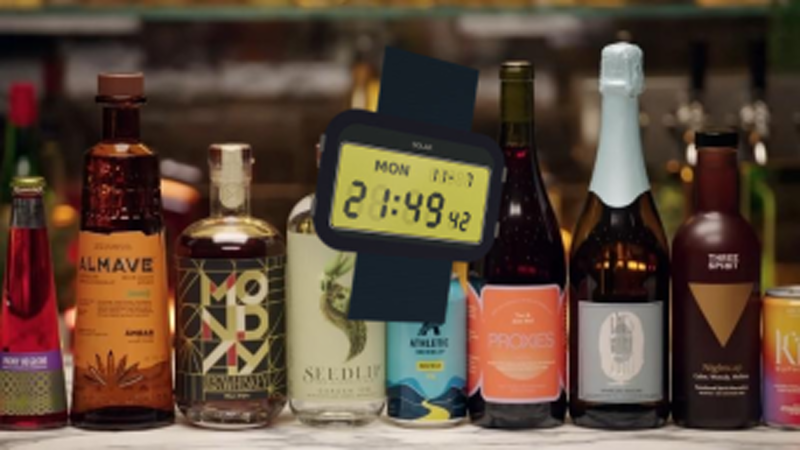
**21:49:42**
